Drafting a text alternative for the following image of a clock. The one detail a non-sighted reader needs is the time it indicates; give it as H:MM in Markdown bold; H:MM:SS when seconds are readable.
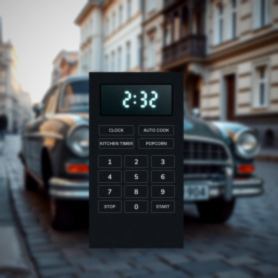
**2:32**
